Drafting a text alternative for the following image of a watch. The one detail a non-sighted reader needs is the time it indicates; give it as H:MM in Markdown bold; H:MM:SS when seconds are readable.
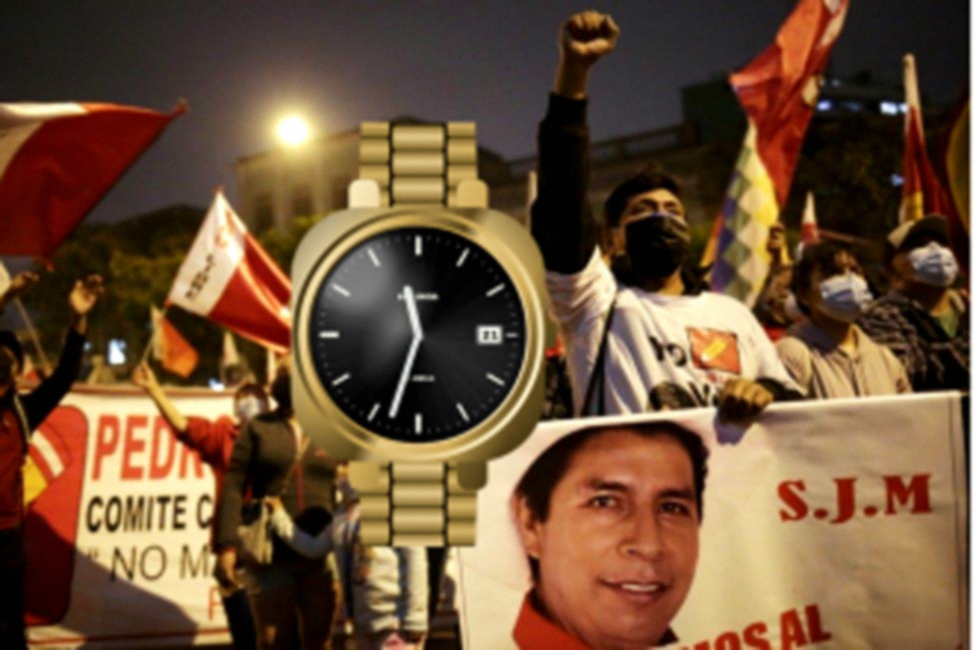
**11:33**
